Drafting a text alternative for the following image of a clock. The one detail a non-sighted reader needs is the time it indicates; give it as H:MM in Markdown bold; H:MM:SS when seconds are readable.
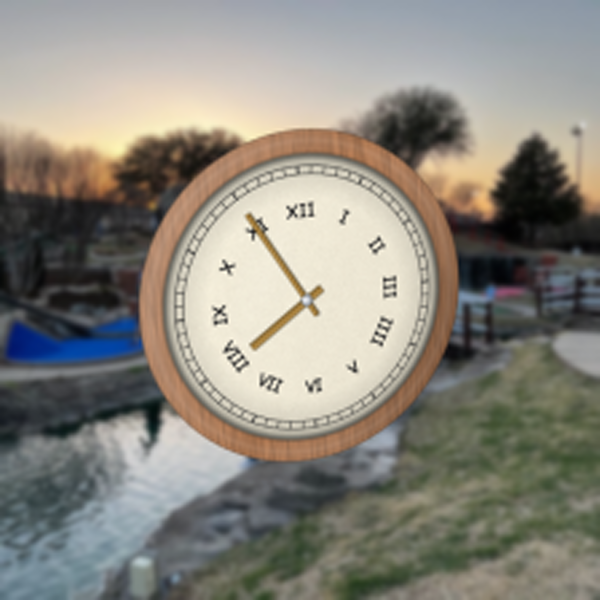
**7:55**
